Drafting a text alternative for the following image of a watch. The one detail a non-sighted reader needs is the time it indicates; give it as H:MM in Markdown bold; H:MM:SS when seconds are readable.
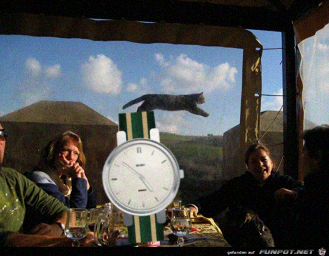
**4:52**
